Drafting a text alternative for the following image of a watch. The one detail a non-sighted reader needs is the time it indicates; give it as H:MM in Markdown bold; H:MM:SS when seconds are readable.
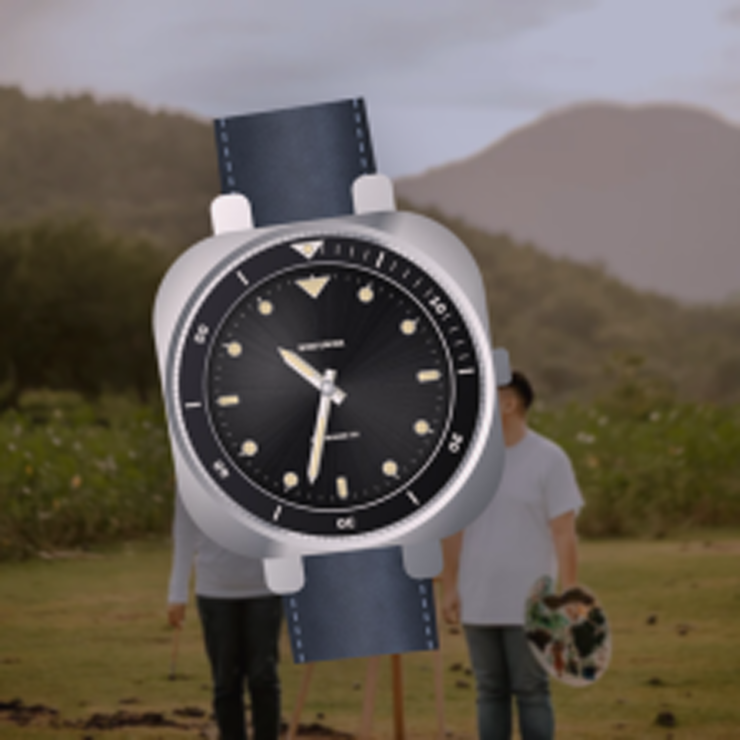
**10:33**
